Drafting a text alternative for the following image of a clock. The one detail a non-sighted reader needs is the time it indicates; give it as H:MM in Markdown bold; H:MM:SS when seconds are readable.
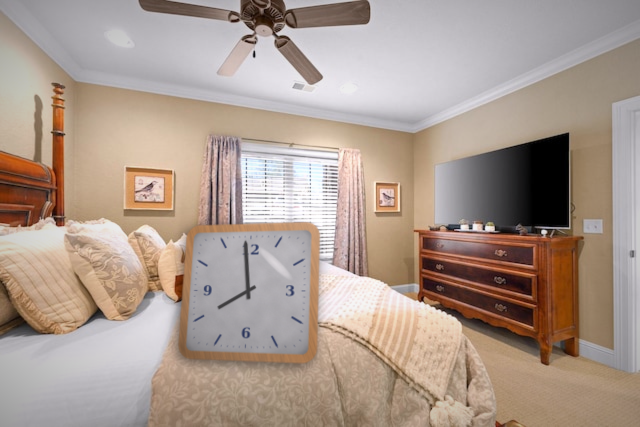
**7:59**
